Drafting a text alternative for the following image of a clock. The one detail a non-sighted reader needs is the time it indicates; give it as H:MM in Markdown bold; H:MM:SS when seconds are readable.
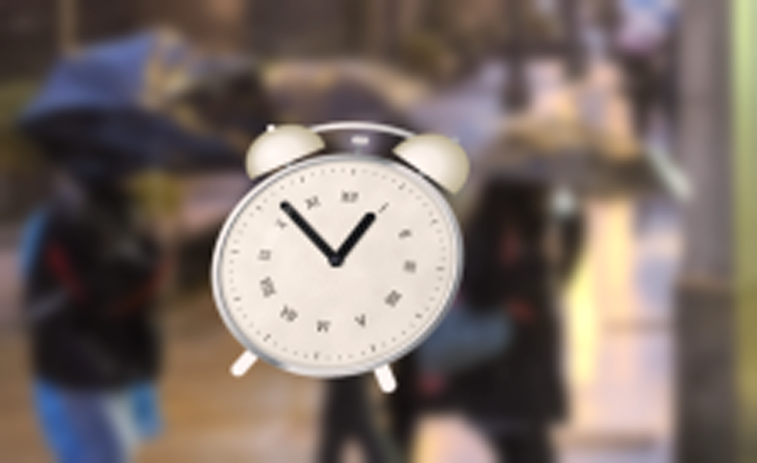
**12:52**
